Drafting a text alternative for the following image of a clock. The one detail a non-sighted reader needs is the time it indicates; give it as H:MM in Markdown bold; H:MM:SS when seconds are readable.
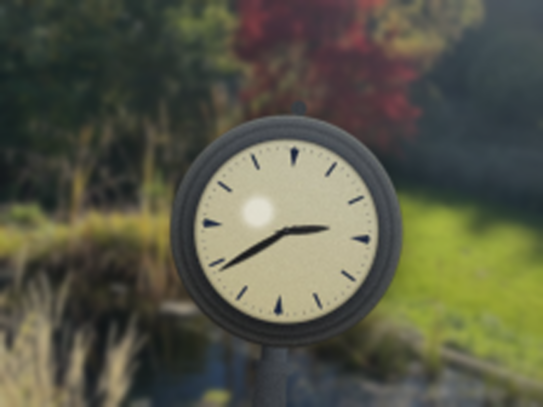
**2:39**
